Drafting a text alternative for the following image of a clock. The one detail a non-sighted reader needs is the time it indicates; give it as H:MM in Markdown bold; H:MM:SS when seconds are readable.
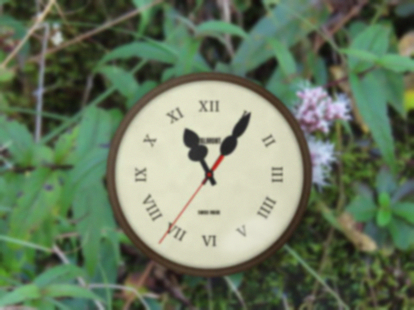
**11:05:36**
